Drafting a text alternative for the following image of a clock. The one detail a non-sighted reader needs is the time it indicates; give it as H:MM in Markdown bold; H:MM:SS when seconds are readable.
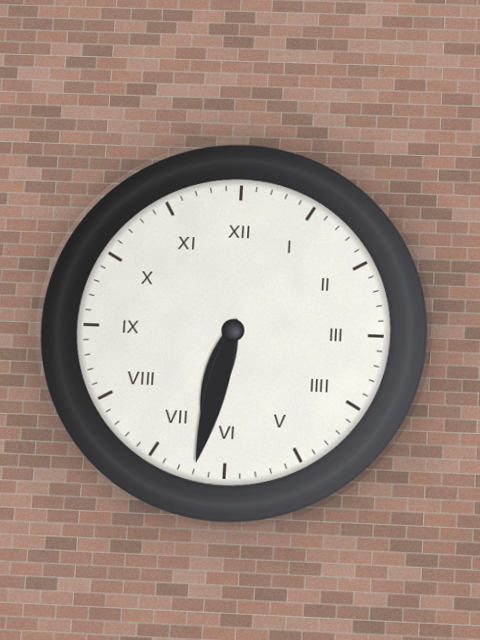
**6:32**
